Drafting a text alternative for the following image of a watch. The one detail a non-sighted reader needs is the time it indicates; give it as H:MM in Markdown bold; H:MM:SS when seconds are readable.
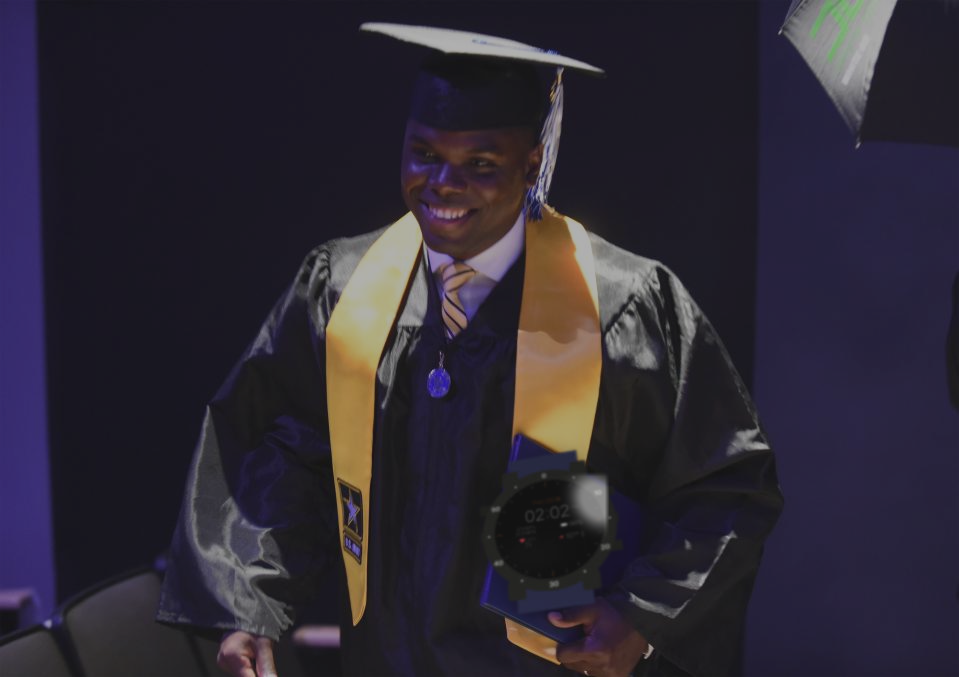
**2:02**
